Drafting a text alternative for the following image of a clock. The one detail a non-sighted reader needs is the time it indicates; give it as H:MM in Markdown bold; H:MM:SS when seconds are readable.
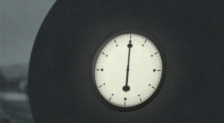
**6:00**
